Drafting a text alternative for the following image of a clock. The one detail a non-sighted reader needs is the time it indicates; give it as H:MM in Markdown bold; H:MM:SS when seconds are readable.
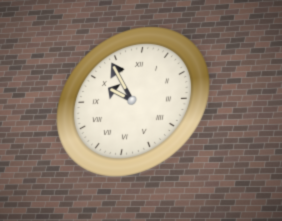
**9:54**
